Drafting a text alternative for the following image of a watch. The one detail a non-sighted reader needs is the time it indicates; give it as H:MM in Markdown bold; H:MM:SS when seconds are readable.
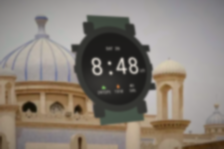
**8:48**
